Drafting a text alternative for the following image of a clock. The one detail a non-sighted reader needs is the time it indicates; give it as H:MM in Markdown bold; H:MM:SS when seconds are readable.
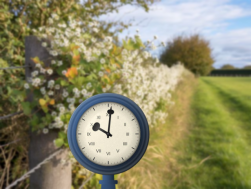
**10:01**
